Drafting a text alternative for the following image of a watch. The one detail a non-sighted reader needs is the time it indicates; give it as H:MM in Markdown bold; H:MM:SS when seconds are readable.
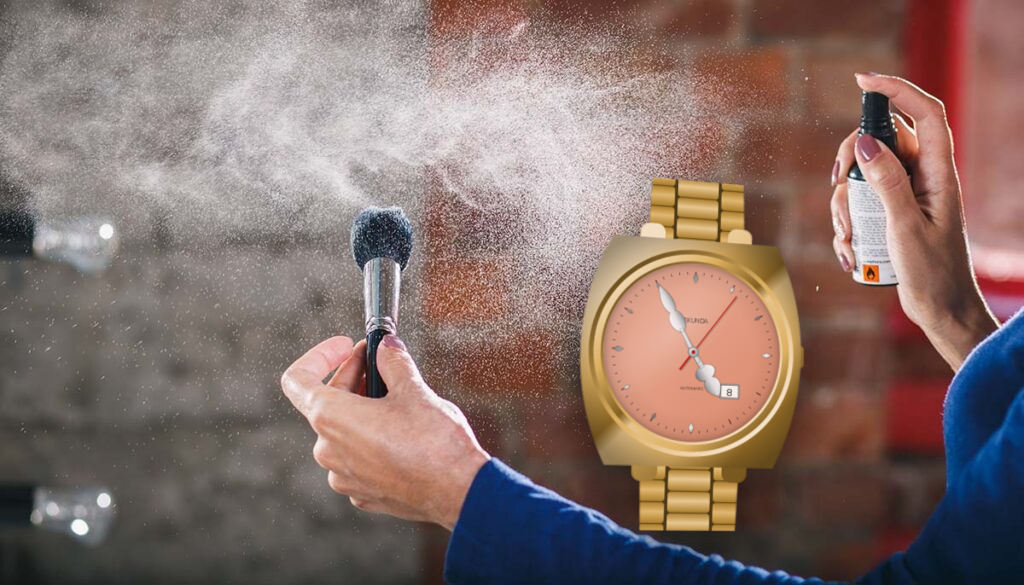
**4:55:06**
